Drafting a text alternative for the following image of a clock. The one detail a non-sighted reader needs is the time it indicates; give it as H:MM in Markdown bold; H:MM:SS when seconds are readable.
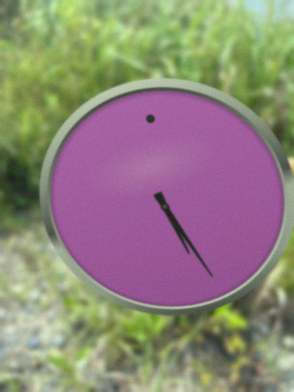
**5:26**
